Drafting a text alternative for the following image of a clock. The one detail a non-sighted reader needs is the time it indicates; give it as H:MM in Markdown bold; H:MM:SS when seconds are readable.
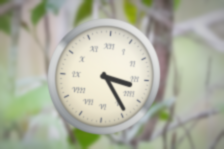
**3:24**
